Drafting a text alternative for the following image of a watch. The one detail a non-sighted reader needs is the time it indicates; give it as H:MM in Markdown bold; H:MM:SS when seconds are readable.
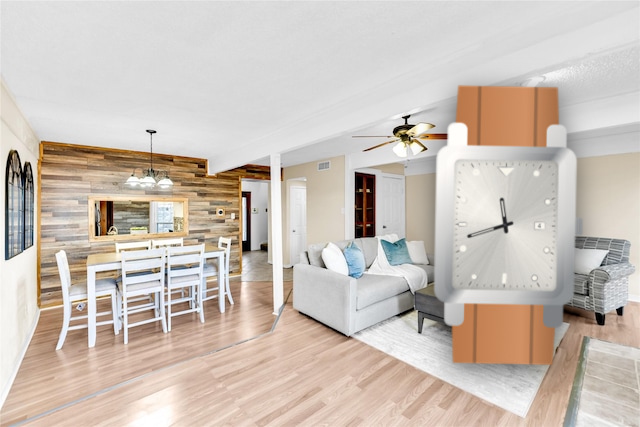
**11:42**
